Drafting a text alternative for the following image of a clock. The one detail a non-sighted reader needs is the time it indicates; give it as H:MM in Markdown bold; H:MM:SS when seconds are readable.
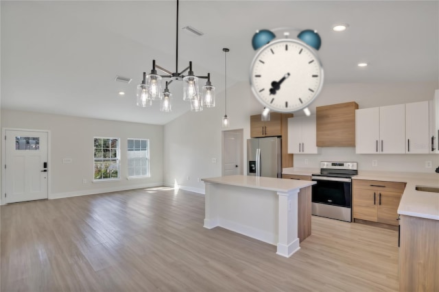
**7:37**
